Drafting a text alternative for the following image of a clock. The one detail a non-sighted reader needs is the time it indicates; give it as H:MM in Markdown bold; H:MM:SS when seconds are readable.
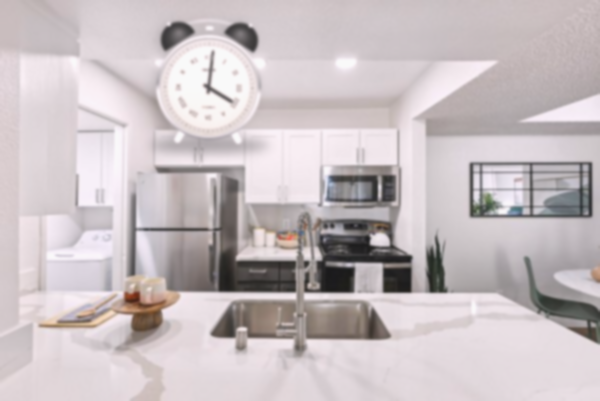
**4:01**
